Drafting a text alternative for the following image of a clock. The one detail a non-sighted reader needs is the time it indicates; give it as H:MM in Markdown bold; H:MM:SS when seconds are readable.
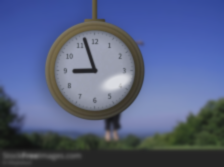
**8:57**
